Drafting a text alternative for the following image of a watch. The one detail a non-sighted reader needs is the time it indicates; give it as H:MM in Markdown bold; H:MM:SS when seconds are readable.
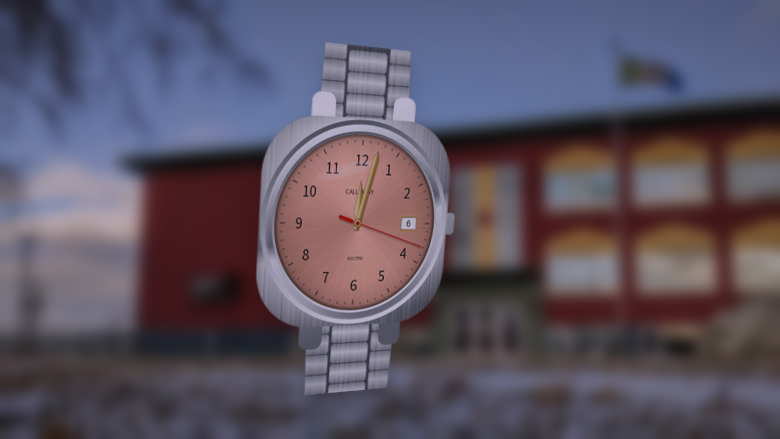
**12:02:18**
